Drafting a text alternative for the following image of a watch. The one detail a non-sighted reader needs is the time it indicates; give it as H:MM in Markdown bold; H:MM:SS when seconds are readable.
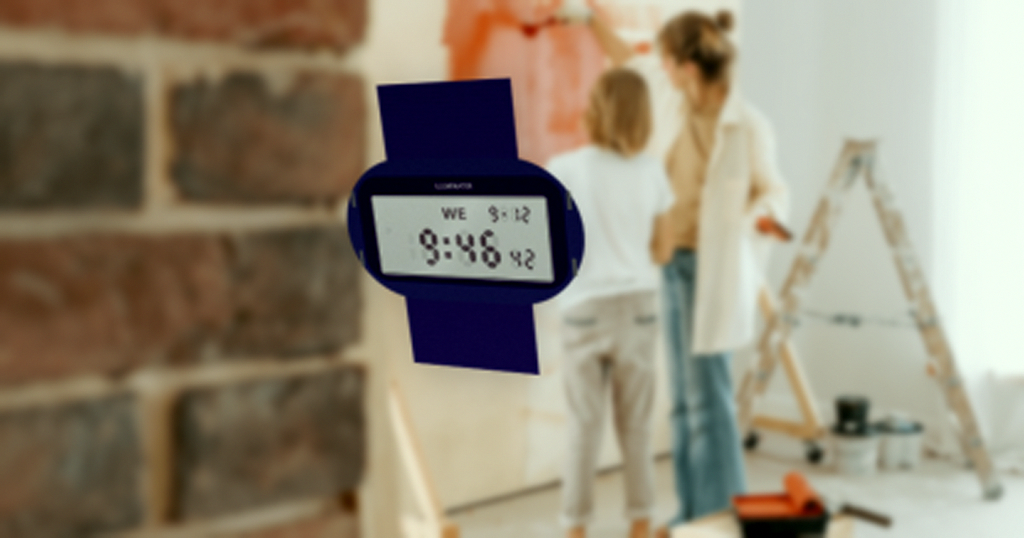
**9:46:42**
